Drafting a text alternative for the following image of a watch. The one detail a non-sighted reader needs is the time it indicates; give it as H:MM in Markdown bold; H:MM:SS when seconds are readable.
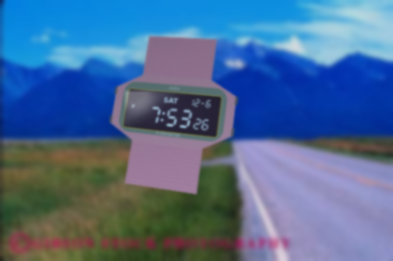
**7:53:26**
